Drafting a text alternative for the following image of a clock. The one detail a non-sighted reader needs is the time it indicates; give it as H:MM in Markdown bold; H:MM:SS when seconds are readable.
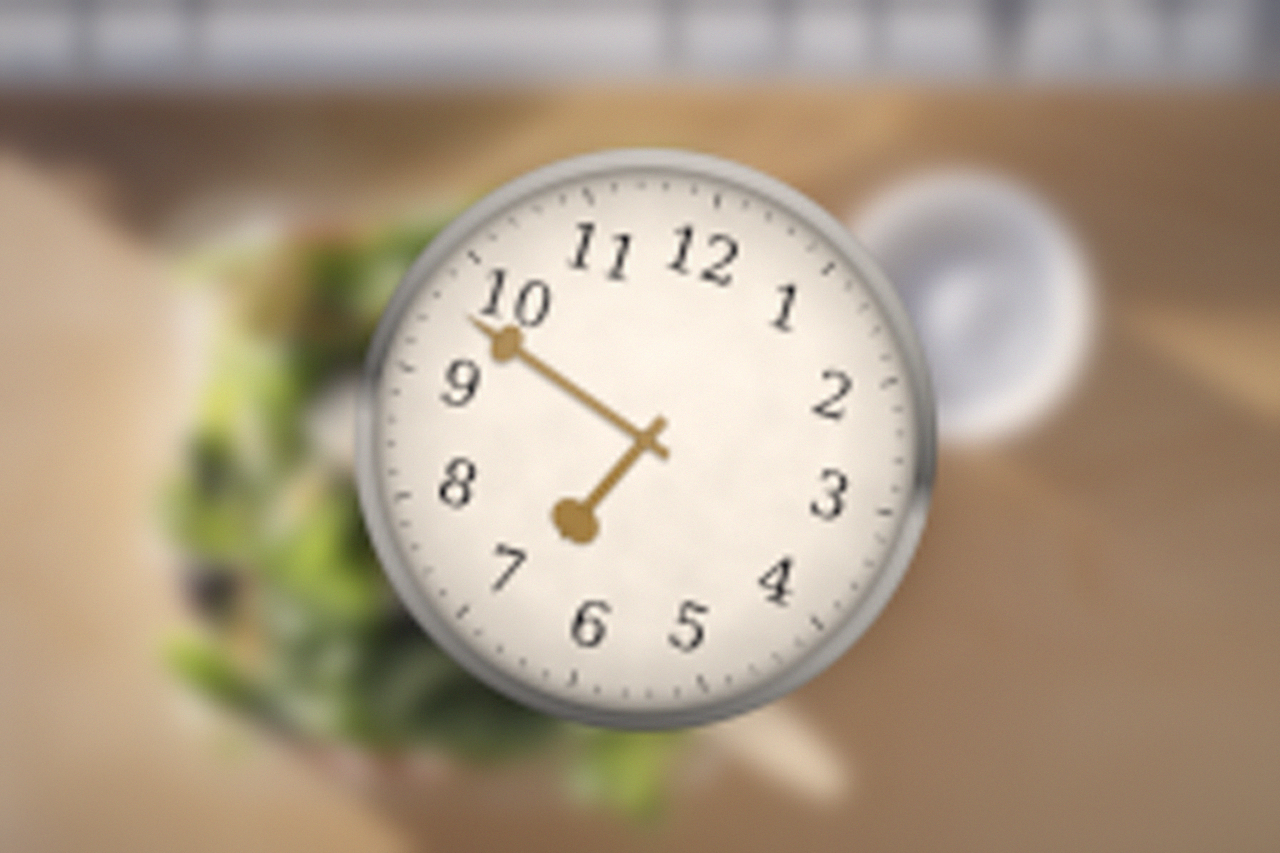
**6:48**
